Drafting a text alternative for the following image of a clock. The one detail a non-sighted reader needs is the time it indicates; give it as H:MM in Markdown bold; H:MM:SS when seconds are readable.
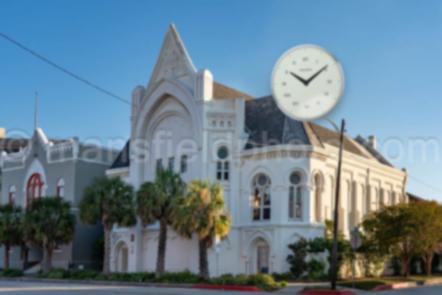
**10:09**
